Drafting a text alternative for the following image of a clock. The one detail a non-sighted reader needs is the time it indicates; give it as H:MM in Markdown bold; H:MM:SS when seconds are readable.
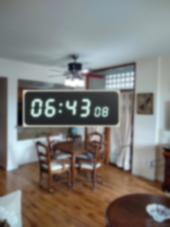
**6:43**
